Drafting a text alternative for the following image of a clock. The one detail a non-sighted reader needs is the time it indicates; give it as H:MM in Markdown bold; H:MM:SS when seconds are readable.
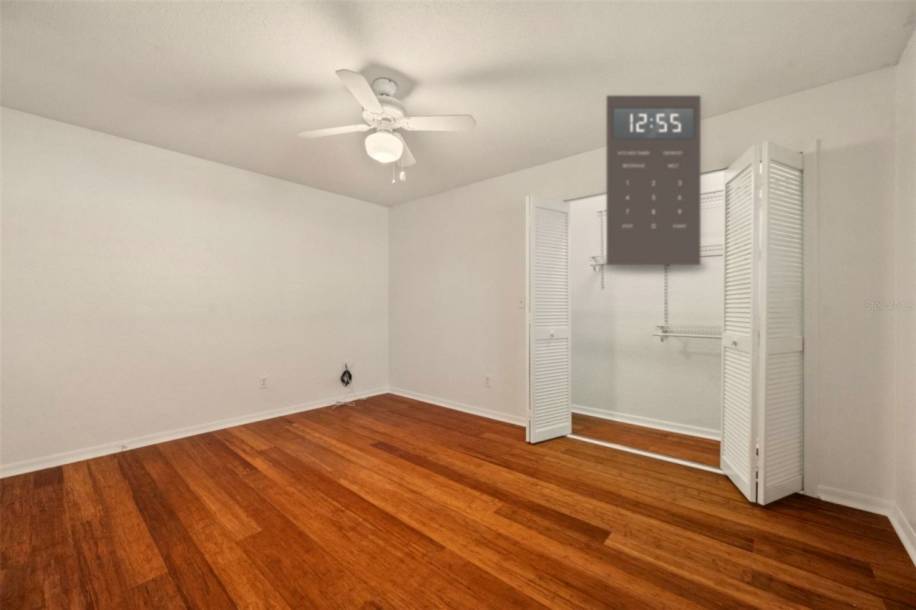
**12:55**
